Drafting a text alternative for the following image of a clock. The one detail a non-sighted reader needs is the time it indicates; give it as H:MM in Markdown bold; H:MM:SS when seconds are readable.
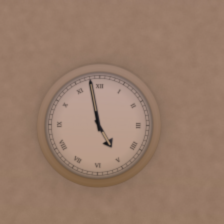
**4:58**
